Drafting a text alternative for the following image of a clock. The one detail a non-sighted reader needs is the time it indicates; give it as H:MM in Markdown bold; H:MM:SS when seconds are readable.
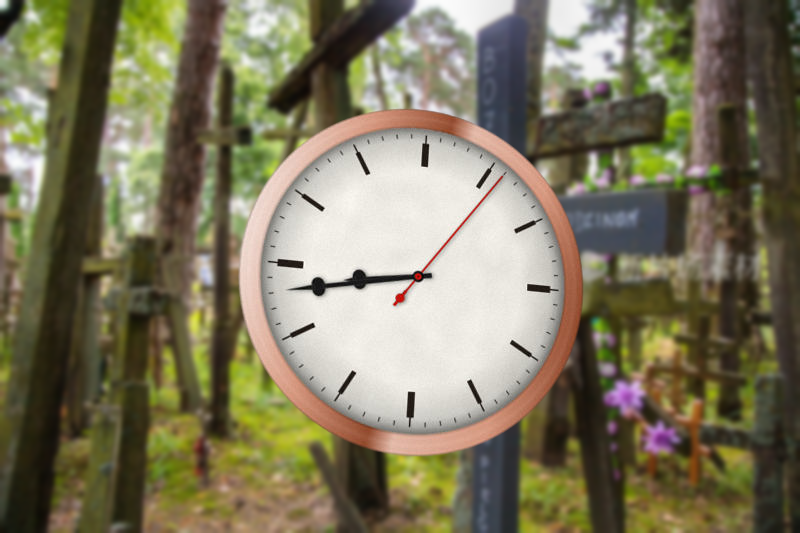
**8:43:06**
